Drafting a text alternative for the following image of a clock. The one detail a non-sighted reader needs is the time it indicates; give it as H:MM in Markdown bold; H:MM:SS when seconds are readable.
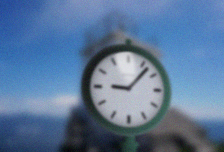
**9:07**
